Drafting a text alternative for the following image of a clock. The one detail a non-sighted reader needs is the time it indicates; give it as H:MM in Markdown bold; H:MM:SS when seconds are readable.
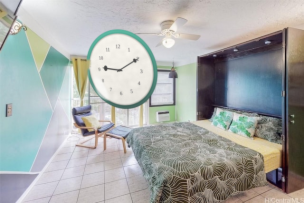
**9:10**
